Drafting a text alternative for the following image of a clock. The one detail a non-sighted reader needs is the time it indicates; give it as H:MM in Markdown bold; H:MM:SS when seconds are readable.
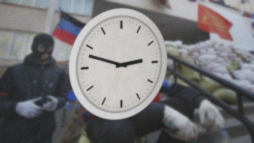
**2:48**
